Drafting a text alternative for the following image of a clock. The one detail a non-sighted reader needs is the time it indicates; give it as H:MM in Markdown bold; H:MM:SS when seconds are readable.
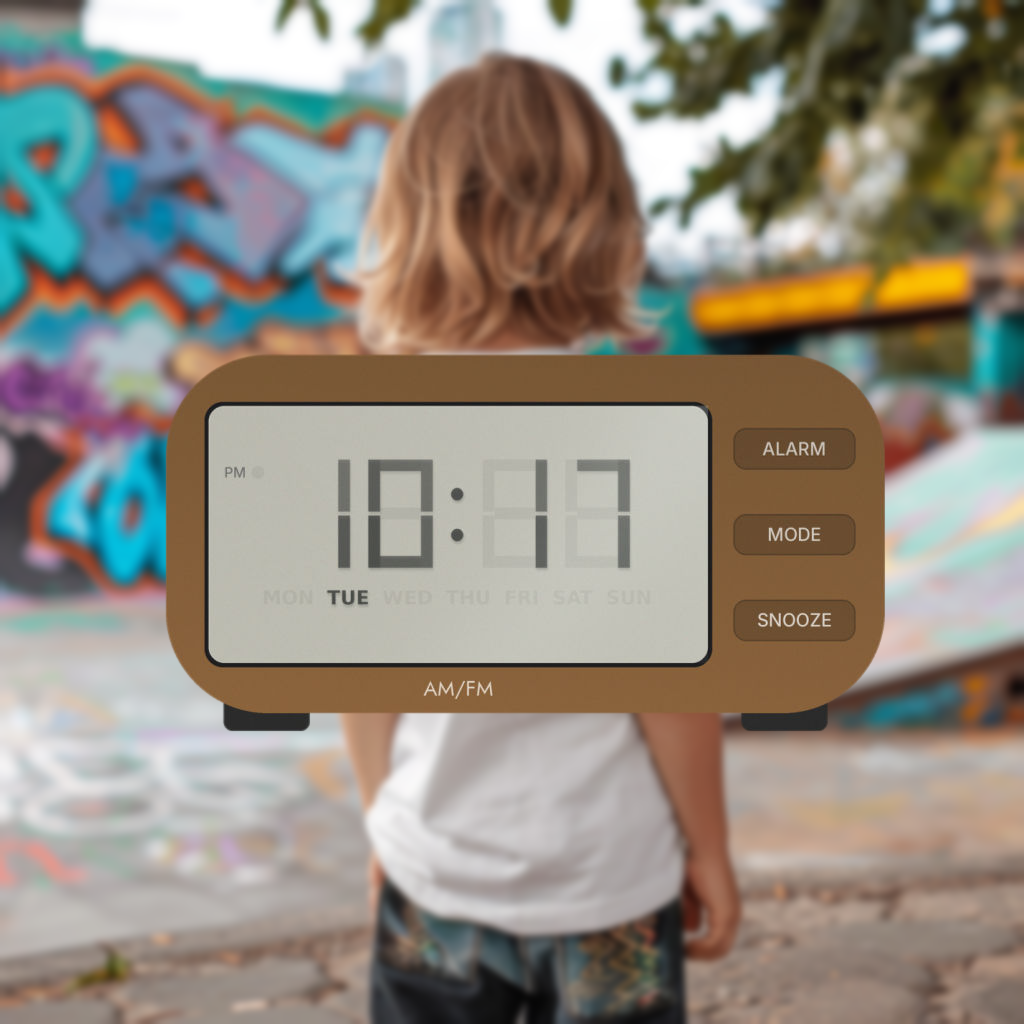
**10:17**
